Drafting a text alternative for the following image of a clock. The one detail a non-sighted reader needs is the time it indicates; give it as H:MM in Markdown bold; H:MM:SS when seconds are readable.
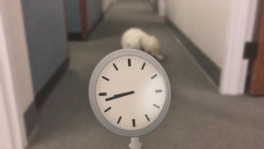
**8:43**
